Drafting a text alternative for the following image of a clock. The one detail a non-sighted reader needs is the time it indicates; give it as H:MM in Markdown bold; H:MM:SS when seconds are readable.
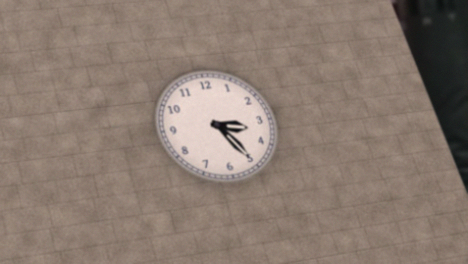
**3:25**
